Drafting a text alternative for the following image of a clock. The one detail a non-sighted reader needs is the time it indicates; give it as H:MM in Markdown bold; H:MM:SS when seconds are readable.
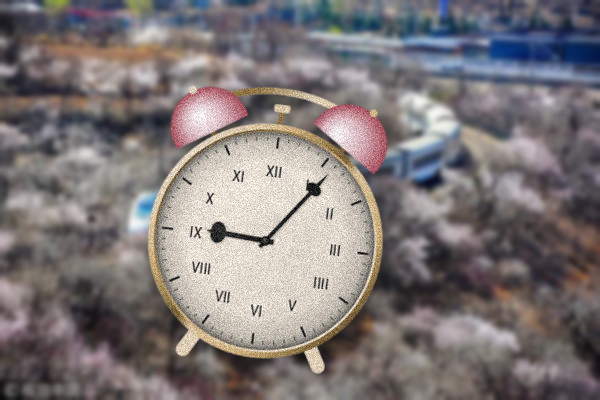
**9:06**
